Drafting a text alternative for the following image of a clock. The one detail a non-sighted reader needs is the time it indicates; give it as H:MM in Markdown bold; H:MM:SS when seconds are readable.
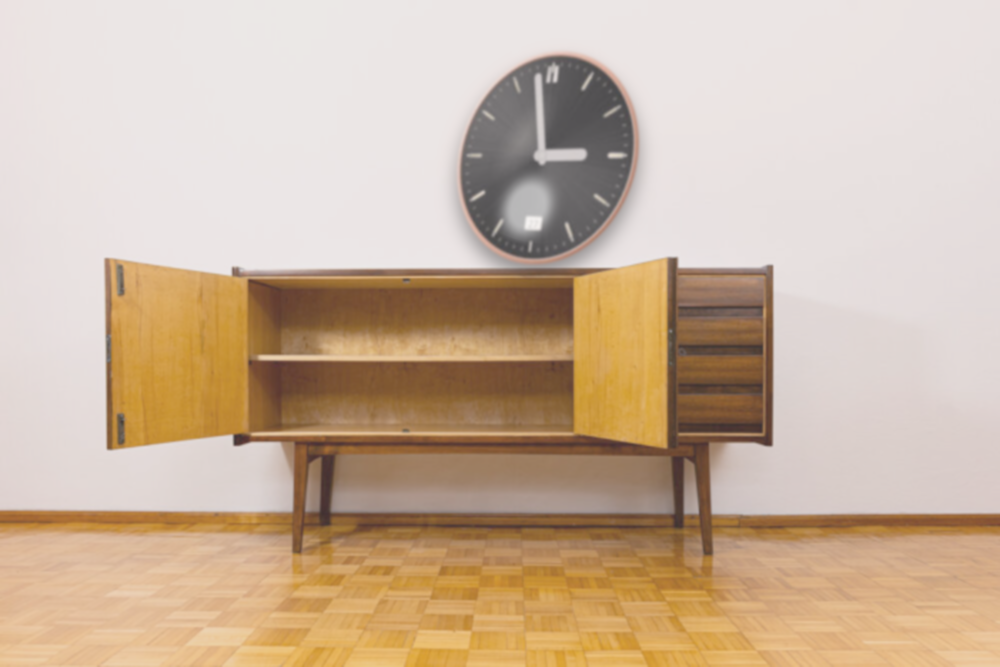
**2:58**
